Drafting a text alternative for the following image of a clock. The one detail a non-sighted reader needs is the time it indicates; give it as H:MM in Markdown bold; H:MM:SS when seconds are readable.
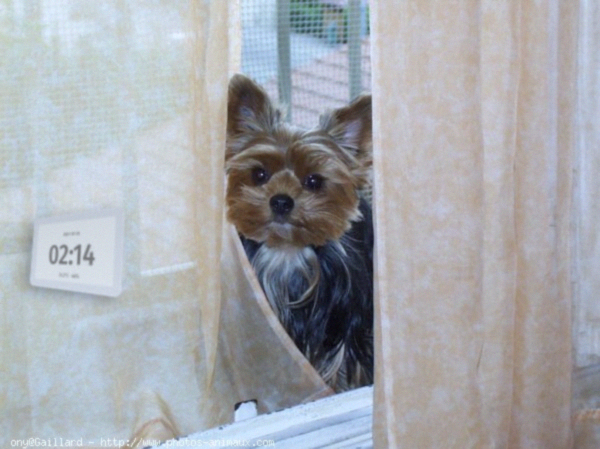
**2:14**
